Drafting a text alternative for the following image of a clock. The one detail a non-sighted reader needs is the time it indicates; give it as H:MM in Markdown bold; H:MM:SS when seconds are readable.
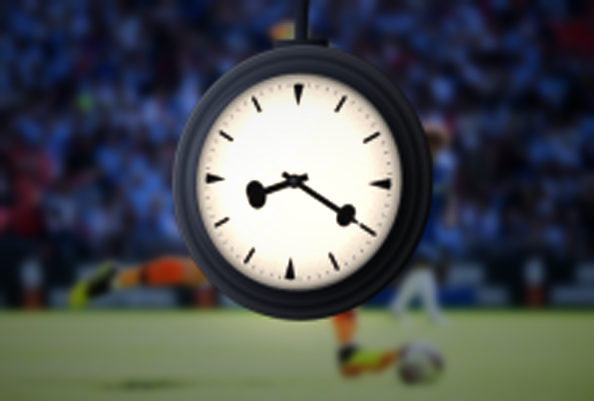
**8:20**
